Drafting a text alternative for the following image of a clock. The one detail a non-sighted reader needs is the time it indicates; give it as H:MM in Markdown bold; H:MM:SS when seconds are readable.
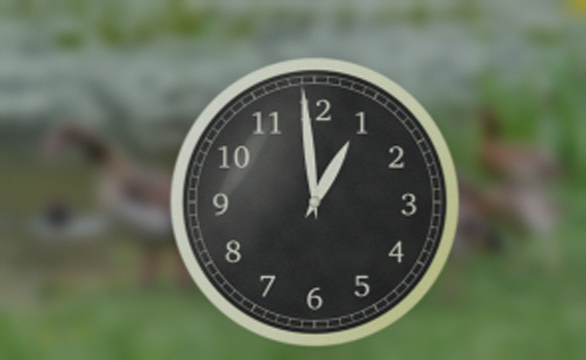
**12:59**
